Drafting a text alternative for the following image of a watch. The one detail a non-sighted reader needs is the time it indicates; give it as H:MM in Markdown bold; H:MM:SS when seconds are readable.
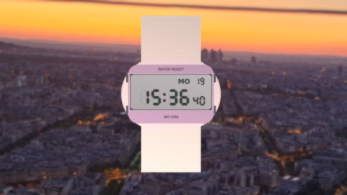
**15:36:40**
